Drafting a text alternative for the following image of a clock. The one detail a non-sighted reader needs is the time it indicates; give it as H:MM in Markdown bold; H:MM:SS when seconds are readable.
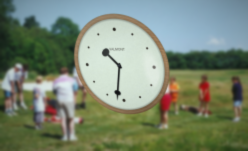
**10:32**
